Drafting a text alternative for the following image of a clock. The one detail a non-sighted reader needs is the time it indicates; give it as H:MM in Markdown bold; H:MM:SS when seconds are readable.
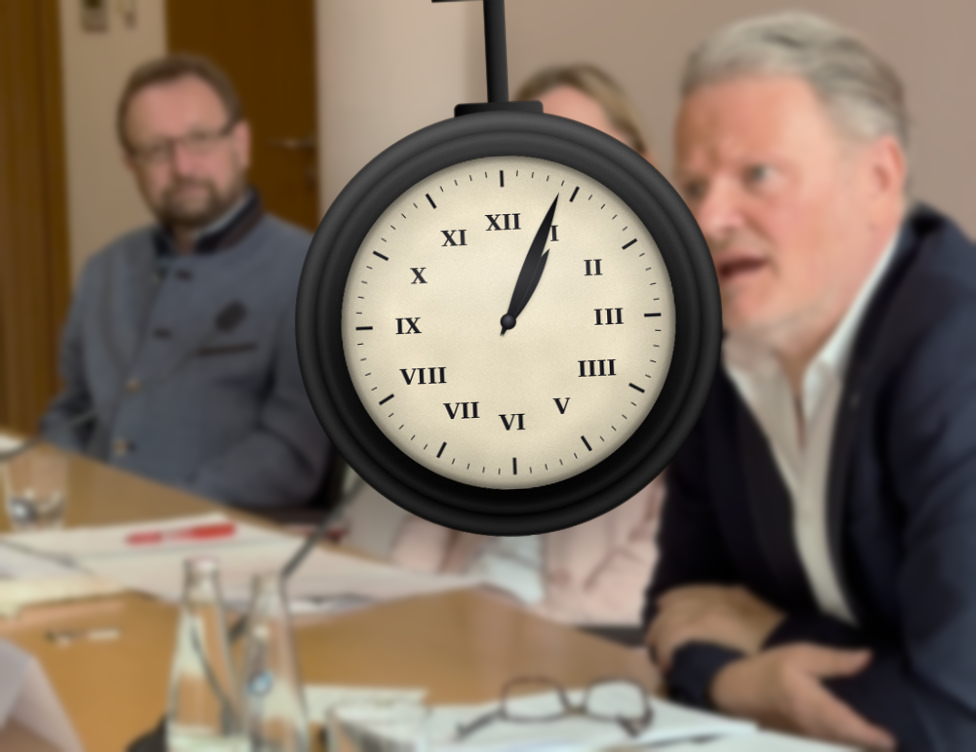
**1:04**
